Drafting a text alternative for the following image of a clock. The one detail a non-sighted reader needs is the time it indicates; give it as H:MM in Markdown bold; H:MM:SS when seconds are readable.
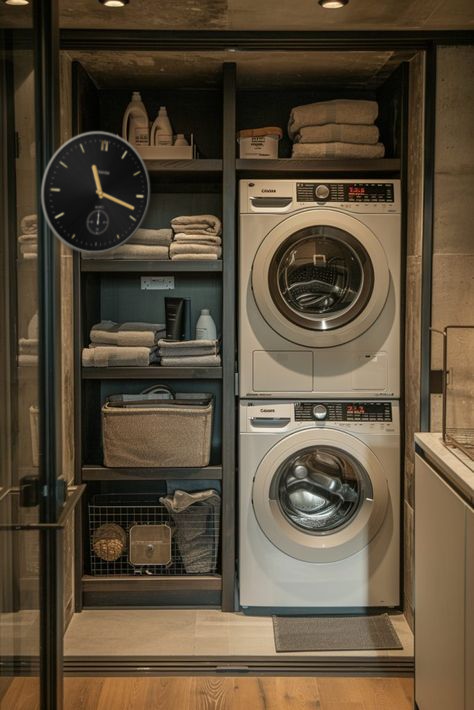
**11:18**
